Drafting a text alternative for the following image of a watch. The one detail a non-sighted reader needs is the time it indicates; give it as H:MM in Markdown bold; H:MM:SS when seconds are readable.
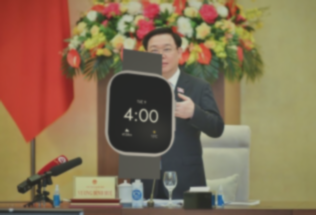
**4:00**
